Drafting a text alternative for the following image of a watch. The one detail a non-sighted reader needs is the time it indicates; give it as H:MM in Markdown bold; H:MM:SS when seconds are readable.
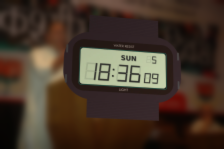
**18:36:09**
